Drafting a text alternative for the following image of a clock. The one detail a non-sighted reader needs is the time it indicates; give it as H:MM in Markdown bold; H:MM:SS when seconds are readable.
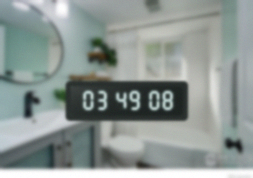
**3:49:08**
